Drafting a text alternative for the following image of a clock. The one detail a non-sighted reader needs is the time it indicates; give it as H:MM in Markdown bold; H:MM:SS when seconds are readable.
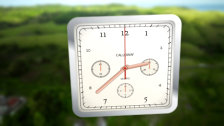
**2:38**
